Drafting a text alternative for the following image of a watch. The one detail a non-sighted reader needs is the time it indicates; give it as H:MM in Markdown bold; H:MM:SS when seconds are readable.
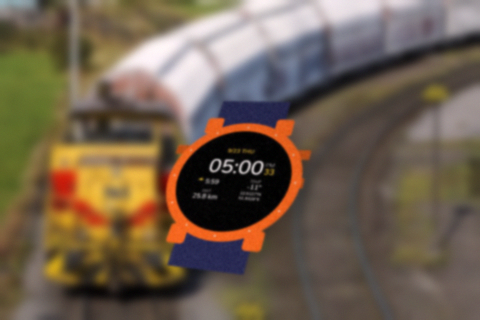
**5:00**
